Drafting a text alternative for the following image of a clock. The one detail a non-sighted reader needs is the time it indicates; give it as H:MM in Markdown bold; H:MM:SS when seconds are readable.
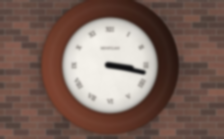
**3:17**
